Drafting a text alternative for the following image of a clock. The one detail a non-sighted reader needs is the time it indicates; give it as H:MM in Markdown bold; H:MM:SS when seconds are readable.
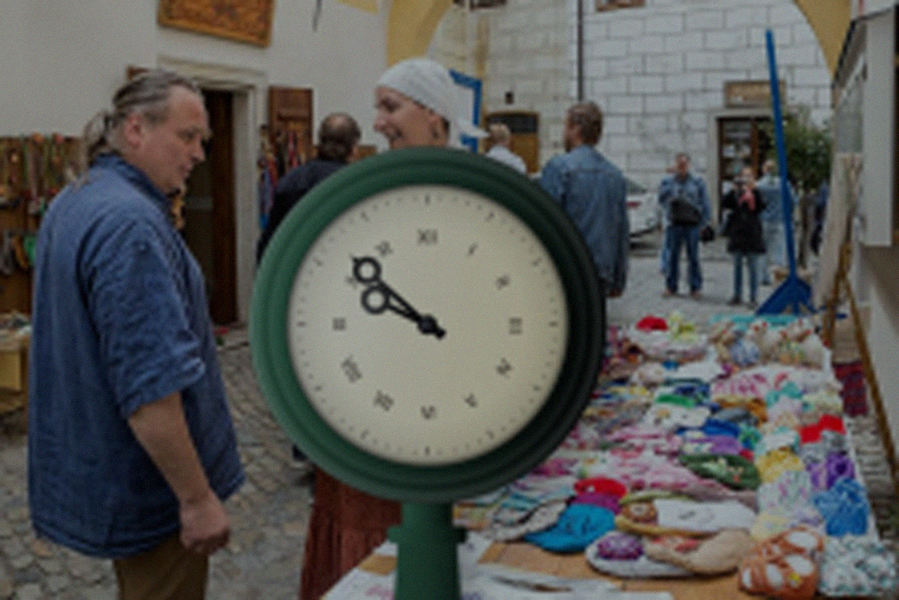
**9:52**
